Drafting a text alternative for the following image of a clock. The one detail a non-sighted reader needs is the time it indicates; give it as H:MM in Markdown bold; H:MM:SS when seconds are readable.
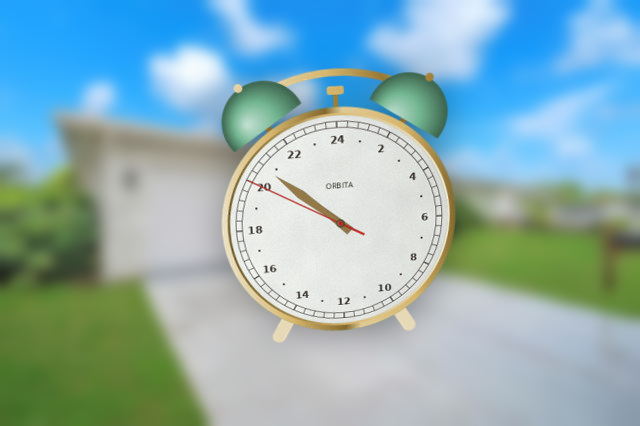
**20:51:50**
